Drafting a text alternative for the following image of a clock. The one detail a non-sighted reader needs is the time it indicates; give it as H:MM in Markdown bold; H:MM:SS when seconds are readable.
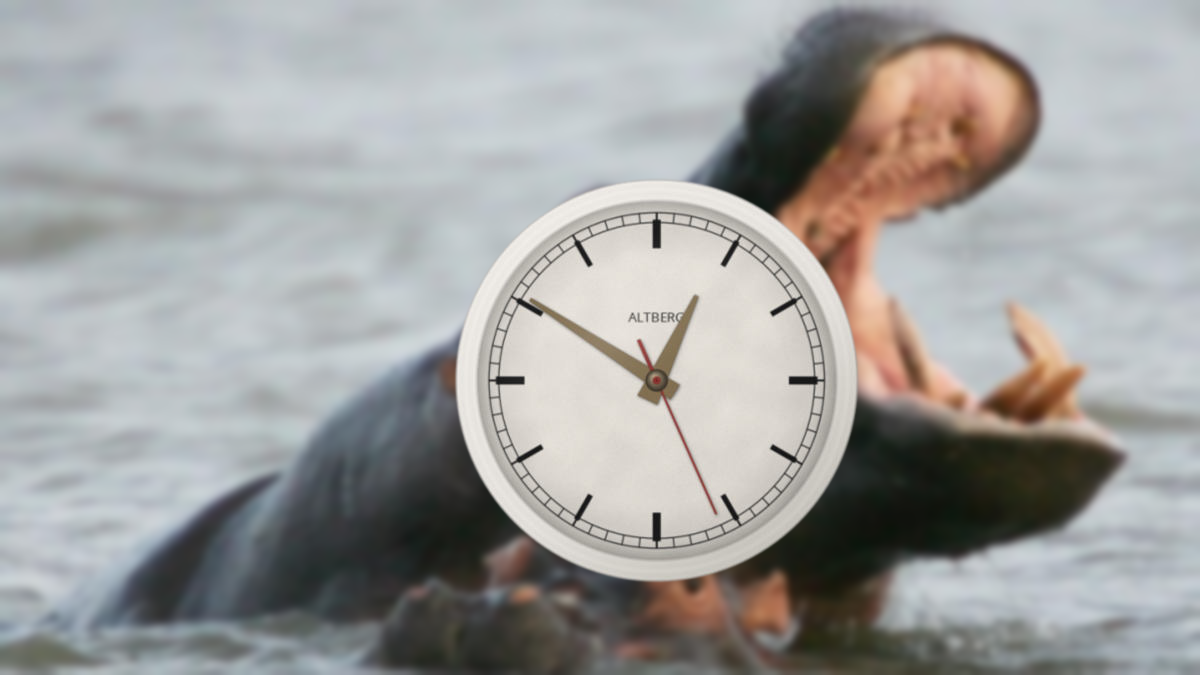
**12:50:26**
